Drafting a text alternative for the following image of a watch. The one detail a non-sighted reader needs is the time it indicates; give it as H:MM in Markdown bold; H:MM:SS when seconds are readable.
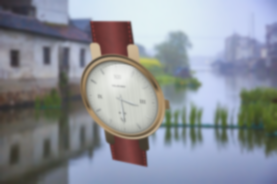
**3:30**
